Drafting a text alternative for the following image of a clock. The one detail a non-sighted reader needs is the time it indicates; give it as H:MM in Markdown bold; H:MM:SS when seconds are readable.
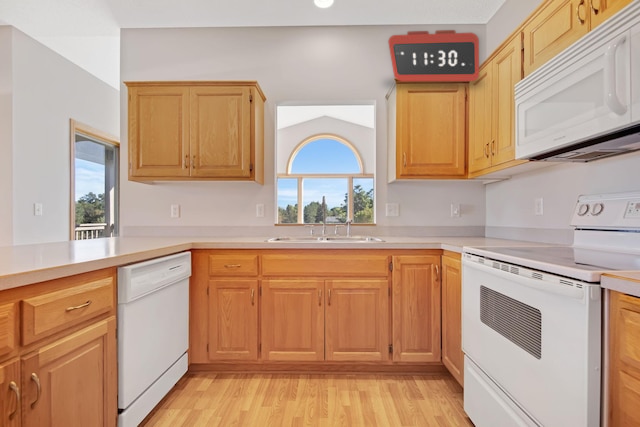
**11:30**
